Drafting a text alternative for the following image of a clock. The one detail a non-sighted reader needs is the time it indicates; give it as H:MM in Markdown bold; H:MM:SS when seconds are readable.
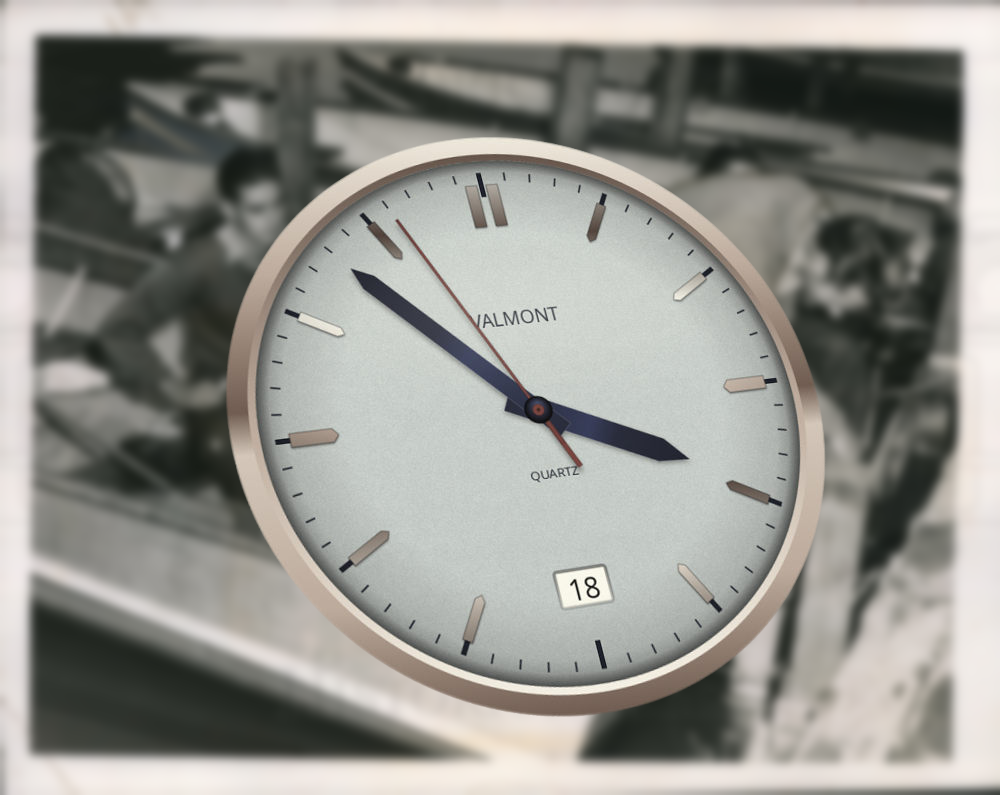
**3:52:56**
